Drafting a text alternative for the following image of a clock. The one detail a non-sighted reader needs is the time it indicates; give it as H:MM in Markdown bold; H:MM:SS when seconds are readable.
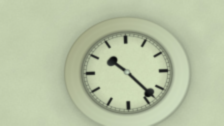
**10:23**
